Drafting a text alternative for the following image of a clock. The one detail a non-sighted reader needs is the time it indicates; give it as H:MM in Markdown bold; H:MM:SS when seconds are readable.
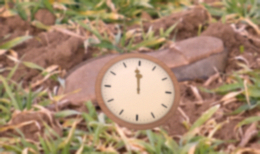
**11:59**
